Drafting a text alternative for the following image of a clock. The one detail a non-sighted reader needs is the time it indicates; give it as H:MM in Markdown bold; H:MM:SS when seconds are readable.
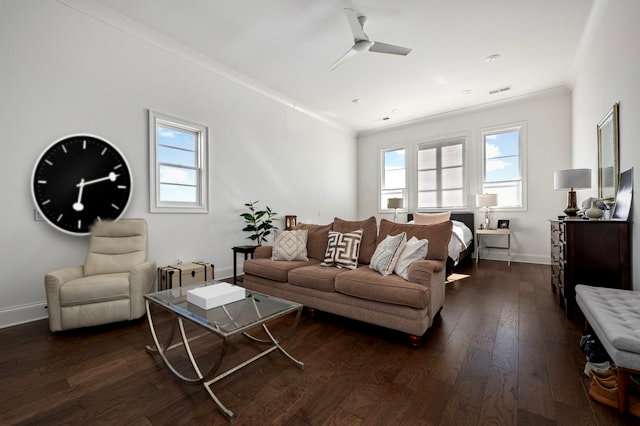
**6:12**
